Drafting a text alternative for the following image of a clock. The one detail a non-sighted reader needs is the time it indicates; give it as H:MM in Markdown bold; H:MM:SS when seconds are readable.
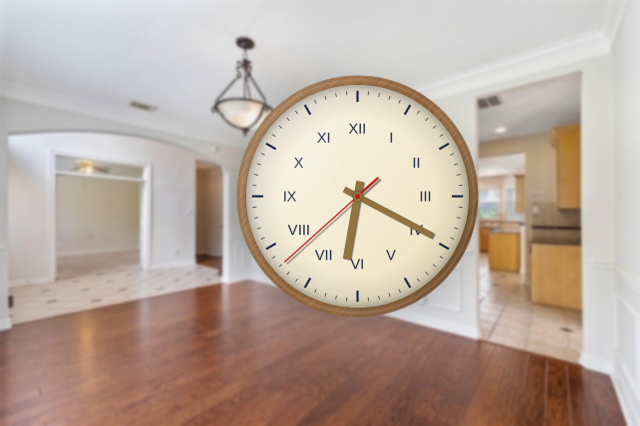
**6:19:38**
